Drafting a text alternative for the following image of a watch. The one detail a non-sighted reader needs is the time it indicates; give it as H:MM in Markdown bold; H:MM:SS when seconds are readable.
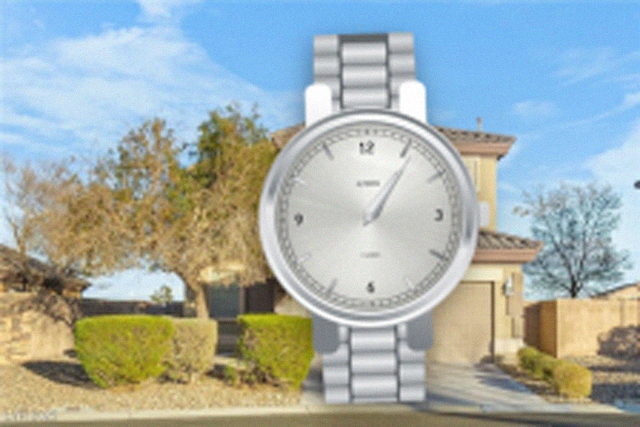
**1:06**
